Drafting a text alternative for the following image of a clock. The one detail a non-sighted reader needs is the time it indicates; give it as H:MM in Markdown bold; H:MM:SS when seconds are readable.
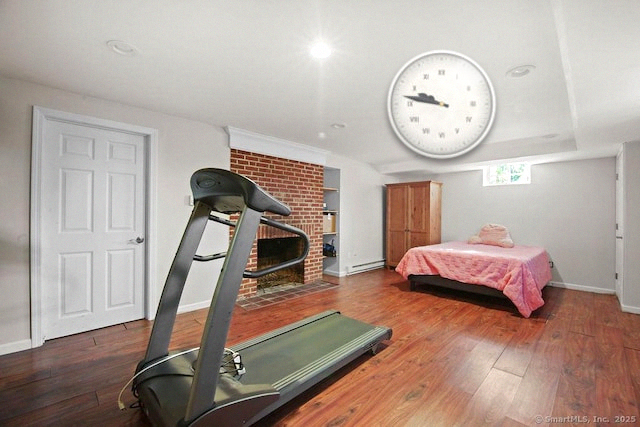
**9:47**
